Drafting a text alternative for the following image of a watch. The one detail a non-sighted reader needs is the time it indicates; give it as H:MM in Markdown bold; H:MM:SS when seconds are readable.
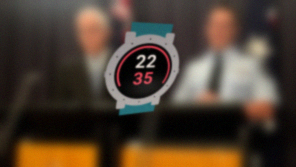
**22:35**
